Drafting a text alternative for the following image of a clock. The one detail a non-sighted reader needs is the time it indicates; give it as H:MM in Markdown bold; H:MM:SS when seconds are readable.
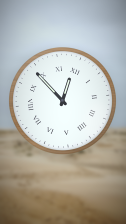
**11:49**
